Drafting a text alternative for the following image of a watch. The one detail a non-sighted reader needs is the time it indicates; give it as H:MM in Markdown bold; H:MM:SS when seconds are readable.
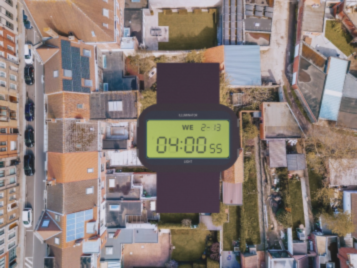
**4:00:55**
